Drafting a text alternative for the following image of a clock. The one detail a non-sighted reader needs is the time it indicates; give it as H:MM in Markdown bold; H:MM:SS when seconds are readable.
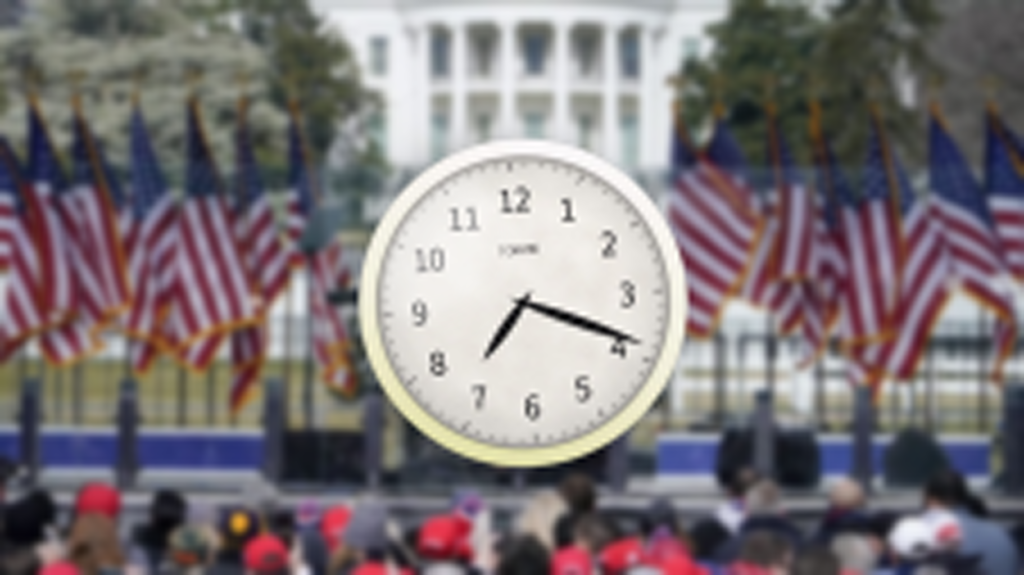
**7:19**
